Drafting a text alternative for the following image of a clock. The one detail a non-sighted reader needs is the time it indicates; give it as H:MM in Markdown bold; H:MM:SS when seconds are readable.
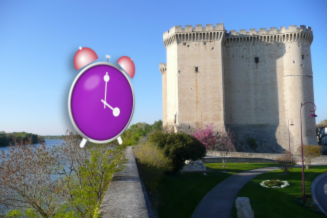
**4:00**
